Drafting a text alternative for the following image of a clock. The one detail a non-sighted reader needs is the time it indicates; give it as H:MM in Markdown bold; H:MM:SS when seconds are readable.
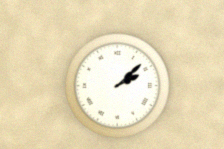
**2:08**
